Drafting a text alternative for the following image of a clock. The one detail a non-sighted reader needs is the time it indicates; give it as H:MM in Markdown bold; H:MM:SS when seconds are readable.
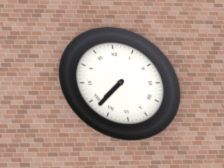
**7:38**
